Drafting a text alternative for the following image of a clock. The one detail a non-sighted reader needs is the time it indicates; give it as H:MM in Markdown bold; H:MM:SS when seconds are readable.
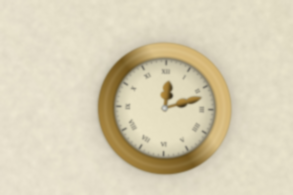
**12:12**
